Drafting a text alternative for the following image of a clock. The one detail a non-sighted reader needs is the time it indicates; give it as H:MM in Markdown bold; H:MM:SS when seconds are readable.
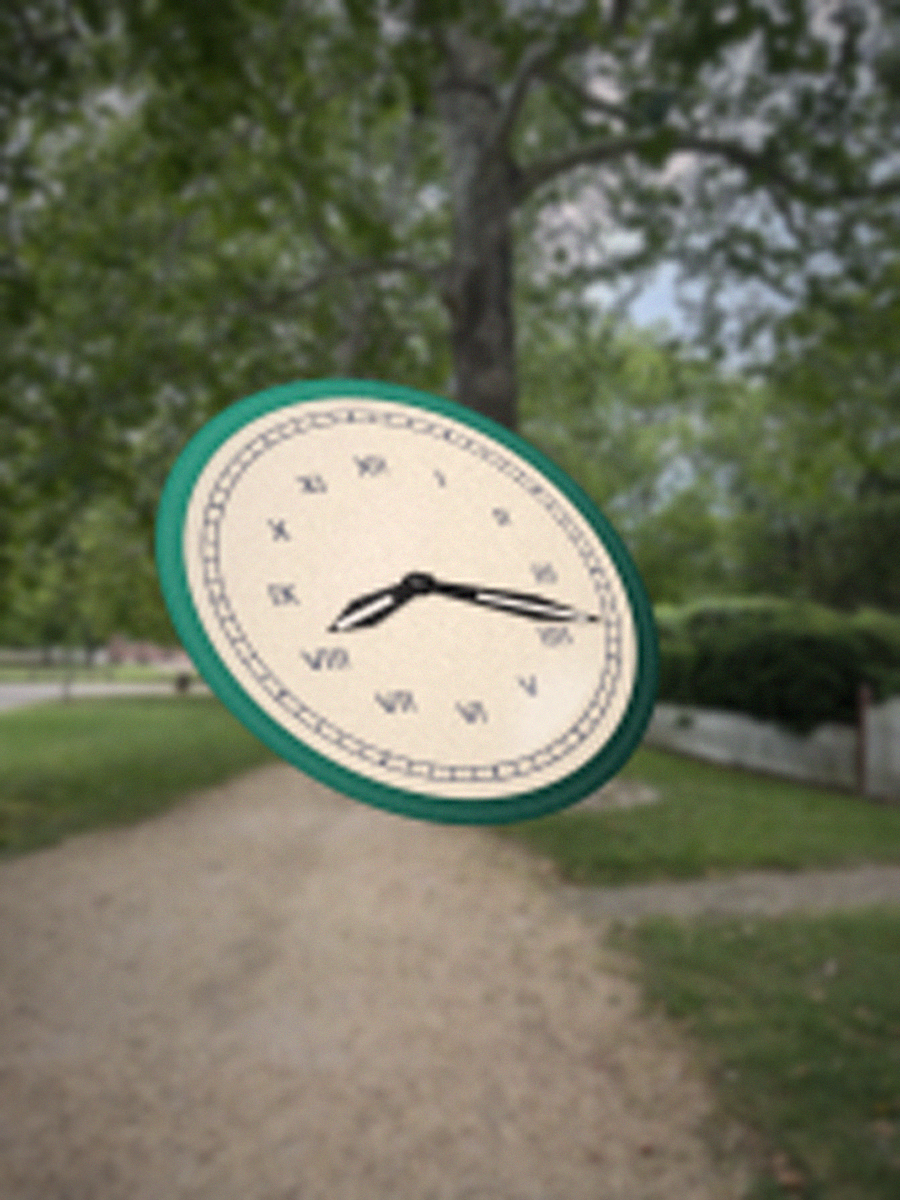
**8:18**
